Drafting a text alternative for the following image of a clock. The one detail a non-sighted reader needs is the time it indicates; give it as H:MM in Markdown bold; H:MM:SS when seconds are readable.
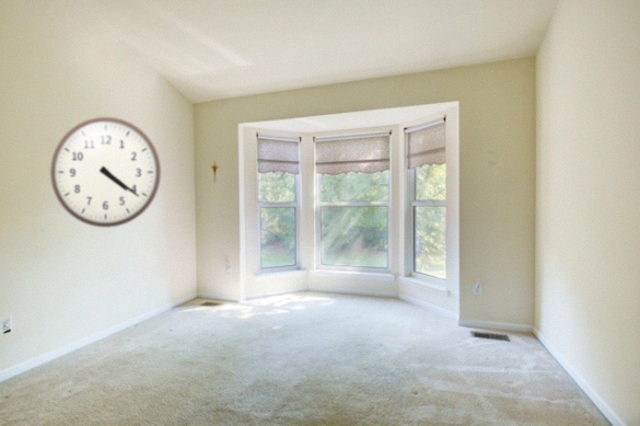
**4:21**
